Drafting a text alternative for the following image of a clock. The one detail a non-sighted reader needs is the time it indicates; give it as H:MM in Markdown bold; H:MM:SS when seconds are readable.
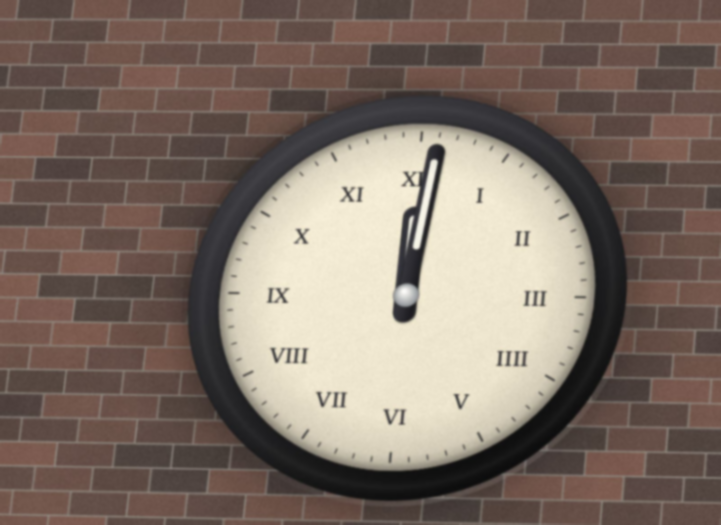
**12:01**
